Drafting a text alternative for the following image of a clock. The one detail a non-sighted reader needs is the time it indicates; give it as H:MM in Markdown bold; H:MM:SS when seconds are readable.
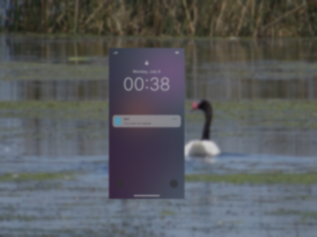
**0:38**
